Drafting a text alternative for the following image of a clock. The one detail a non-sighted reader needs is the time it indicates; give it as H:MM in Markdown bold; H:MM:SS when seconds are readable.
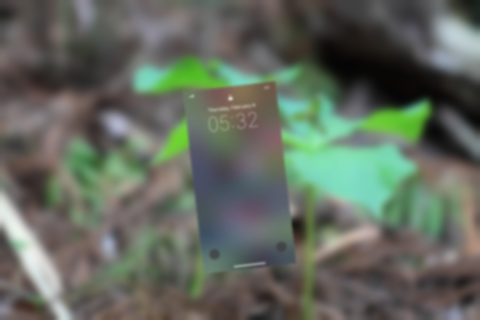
**5:32**
